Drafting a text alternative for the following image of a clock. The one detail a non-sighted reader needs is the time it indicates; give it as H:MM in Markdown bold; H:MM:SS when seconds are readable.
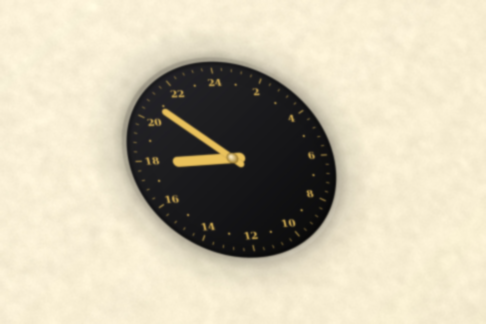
**17:52**
